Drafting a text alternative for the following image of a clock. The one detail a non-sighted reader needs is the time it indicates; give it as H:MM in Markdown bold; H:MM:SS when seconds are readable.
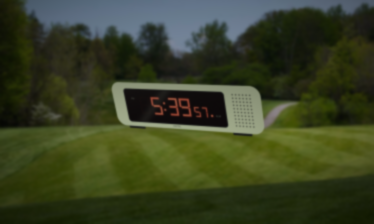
**5:39**
